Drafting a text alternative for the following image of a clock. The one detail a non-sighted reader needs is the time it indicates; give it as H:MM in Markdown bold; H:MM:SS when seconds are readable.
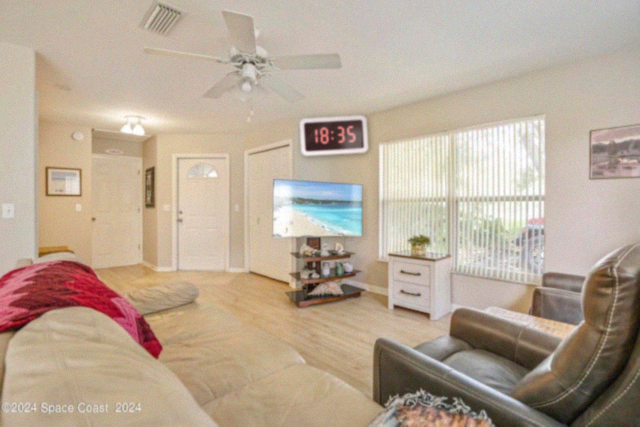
**18:35**
